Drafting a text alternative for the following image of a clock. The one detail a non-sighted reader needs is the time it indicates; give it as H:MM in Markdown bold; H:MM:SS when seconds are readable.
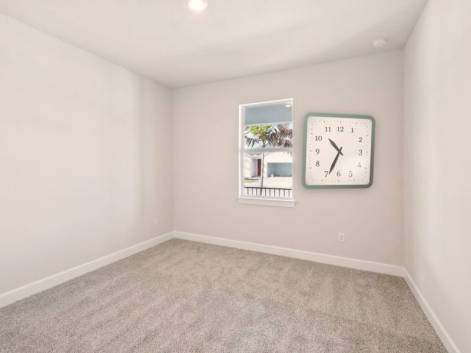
**10:34**
